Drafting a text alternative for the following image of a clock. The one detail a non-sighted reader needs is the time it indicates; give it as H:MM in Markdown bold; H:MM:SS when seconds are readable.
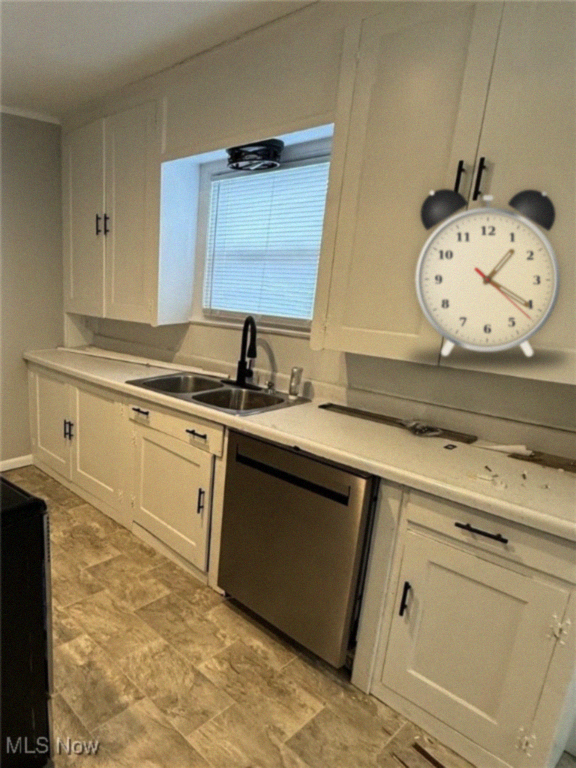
**1:20:22**
